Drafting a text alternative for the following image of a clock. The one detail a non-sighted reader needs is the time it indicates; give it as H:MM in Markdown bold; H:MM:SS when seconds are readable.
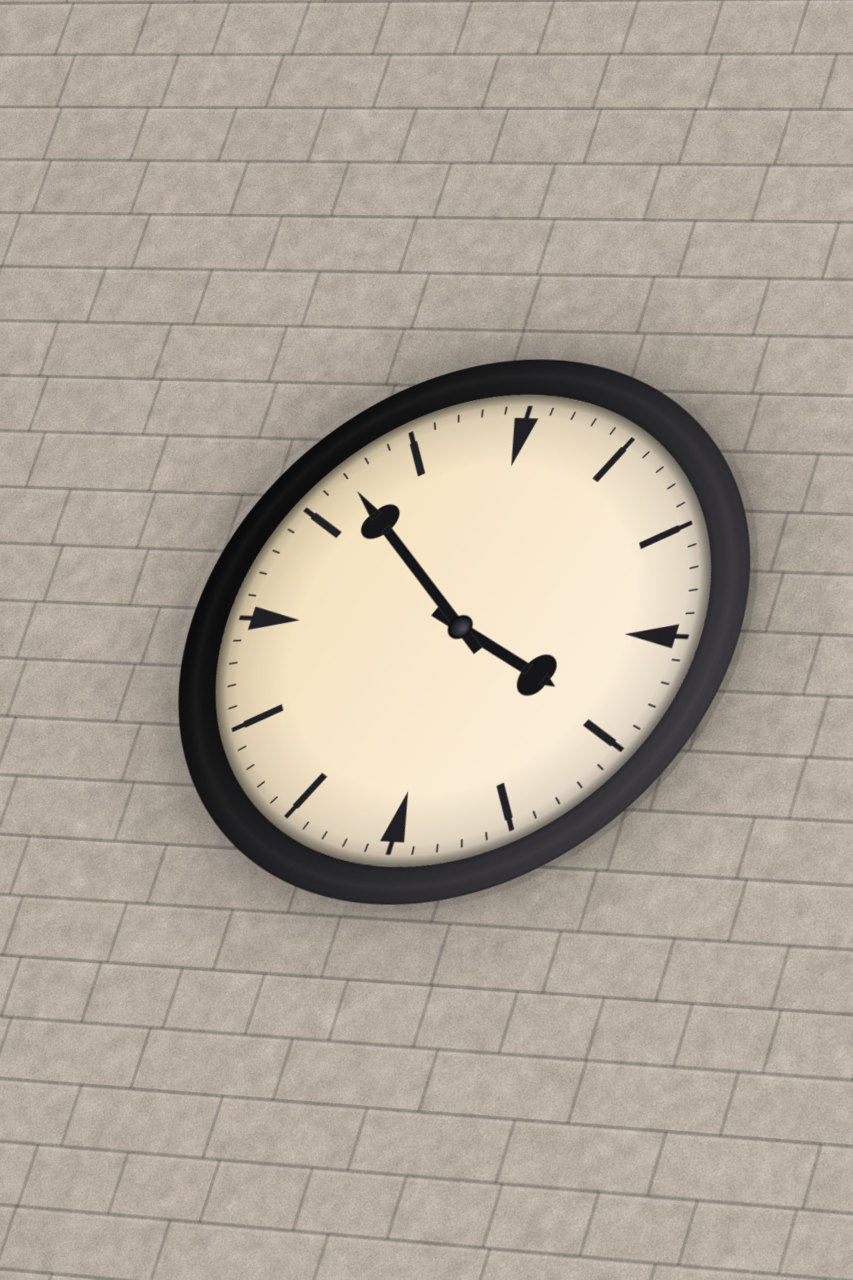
**3:52**
